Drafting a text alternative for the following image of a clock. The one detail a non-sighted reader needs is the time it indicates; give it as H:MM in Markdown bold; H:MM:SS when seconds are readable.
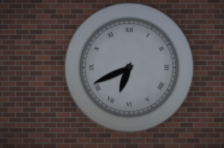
**6:41**
